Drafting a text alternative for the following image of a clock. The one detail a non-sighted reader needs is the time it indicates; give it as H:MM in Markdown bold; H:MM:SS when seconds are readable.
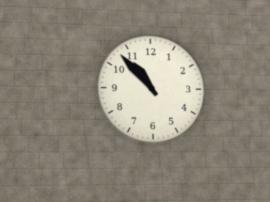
**10:53**
